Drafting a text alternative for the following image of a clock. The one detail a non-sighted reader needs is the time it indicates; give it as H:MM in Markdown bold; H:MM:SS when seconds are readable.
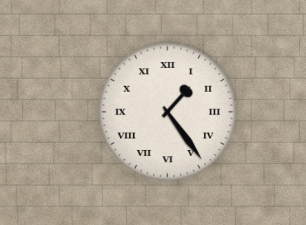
**1:24**
